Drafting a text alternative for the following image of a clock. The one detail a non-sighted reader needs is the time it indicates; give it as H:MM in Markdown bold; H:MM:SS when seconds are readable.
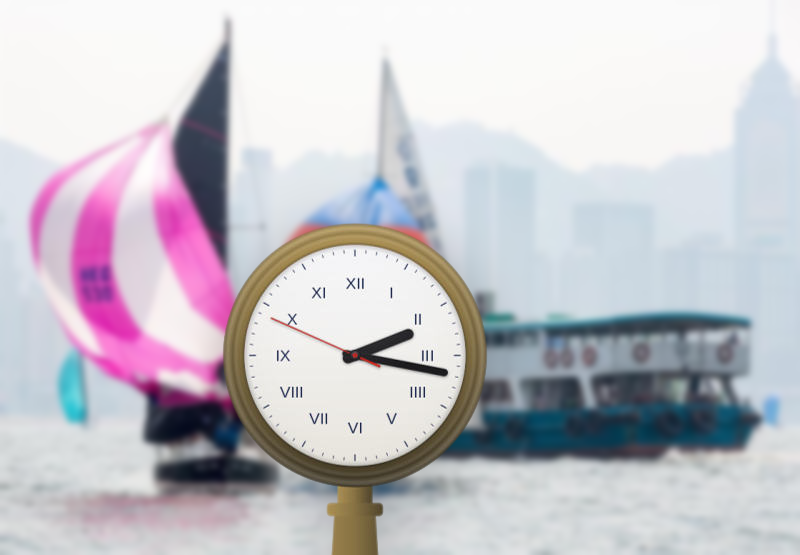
**2:16:49**
